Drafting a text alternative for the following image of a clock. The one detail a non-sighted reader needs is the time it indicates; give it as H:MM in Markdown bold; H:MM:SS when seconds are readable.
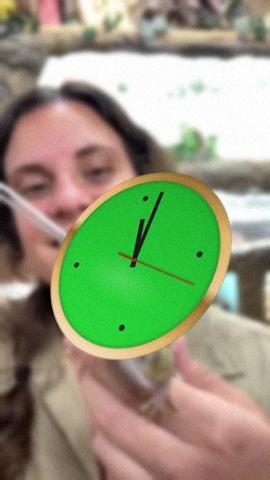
**12:02:19**
